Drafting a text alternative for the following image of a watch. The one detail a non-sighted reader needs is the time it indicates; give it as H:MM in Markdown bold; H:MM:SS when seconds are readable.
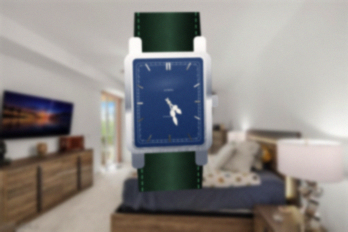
**4:27**
